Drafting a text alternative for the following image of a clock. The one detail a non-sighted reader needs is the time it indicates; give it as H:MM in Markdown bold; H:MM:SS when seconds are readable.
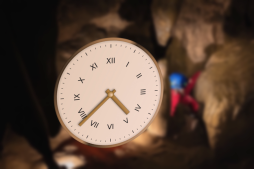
**4:38**
